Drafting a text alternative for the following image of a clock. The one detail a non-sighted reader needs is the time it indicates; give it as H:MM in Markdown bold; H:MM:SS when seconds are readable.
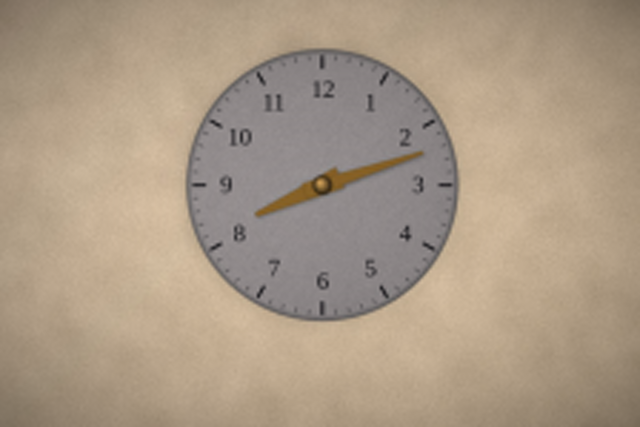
**8:12**
